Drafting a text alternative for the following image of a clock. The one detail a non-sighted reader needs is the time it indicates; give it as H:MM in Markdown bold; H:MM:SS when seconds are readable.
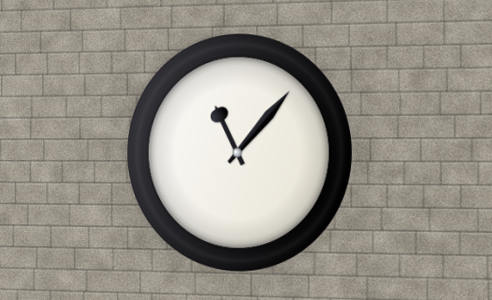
**11:07**
